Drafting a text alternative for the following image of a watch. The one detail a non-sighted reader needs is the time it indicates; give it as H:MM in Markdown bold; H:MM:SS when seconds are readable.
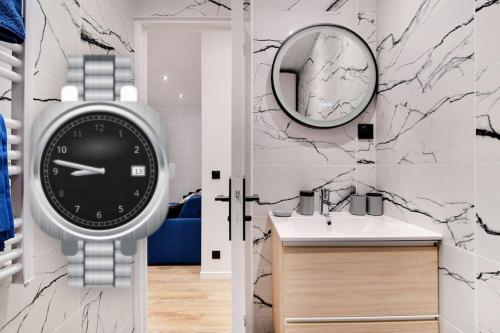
**8:47**
